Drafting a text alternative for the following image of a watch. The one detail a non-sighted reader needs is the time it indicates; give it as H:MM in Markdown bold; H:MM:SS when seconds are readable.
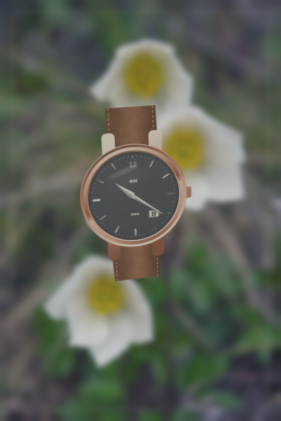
**10:21**
